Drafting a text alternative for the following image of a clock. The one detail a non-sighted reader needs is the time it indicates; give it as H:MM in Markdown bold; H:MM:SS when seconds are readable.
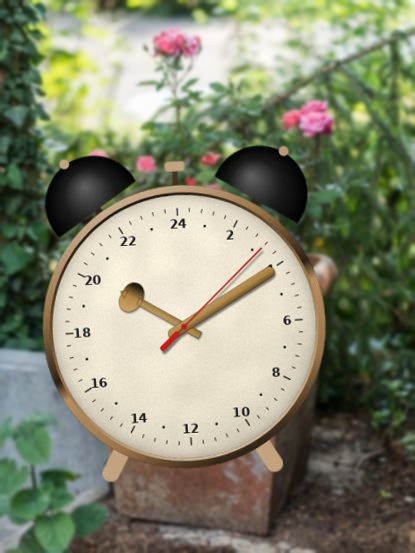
**20:10:08**
